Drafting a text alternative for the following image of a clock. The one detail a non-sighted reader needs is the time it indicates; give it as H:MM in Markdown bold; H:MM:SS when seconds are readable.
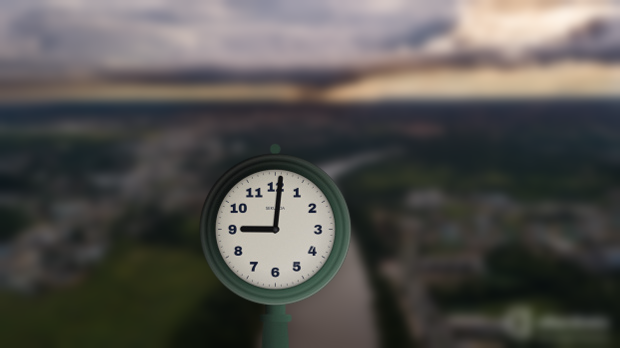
**9:01**
